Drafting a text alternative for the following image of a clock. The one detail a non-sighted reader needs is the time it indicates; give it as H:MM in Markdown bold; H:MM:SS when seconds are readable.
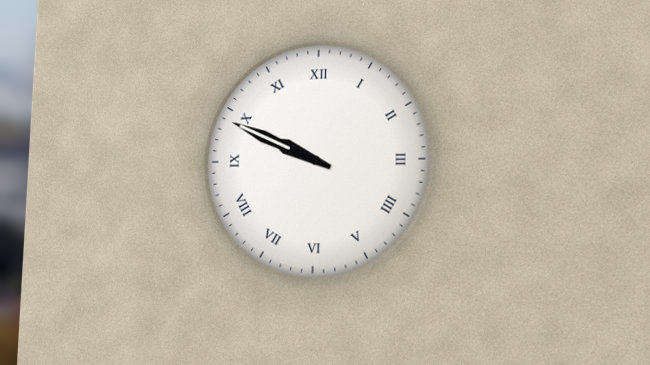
**9:49**
